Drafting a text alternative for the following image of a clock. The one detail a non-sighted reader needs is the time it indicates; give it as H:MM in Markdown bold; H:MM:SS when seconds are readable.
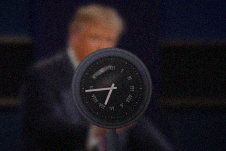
**6:44**
